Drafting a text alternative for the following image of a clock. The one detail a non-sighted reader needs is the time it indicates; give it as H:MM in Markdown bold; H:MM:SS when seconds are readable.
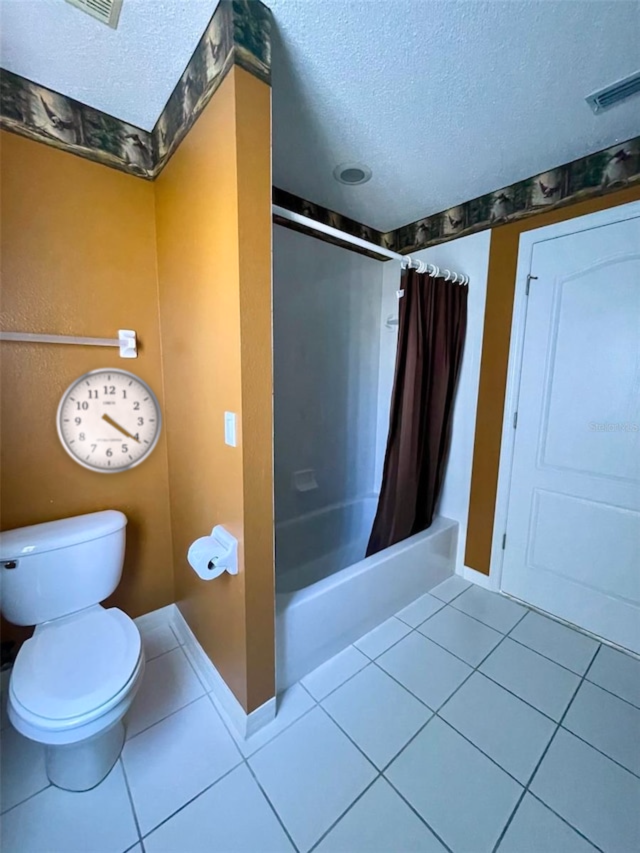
**4:21**
